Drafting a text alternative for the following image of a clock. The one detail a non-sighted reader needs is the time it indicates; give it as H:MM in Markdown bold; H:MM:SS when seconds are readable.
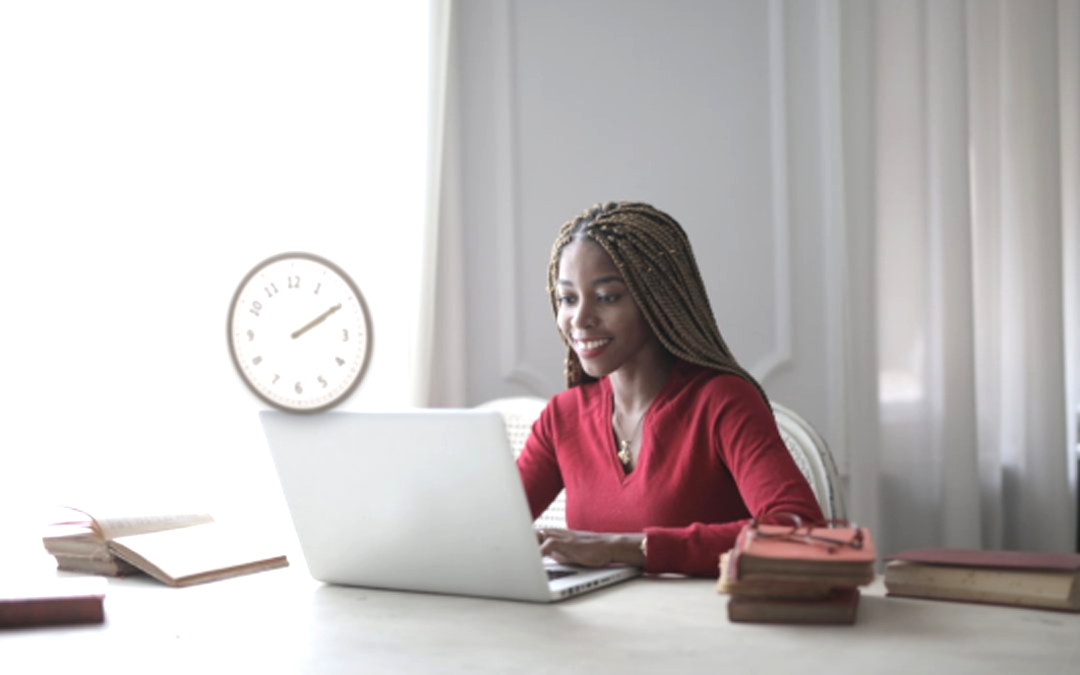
**2:10**
